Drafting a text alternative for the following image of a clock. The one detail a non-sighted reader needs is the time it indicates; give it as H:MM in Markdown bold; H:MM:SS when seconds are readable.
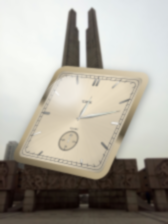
**12:12**
